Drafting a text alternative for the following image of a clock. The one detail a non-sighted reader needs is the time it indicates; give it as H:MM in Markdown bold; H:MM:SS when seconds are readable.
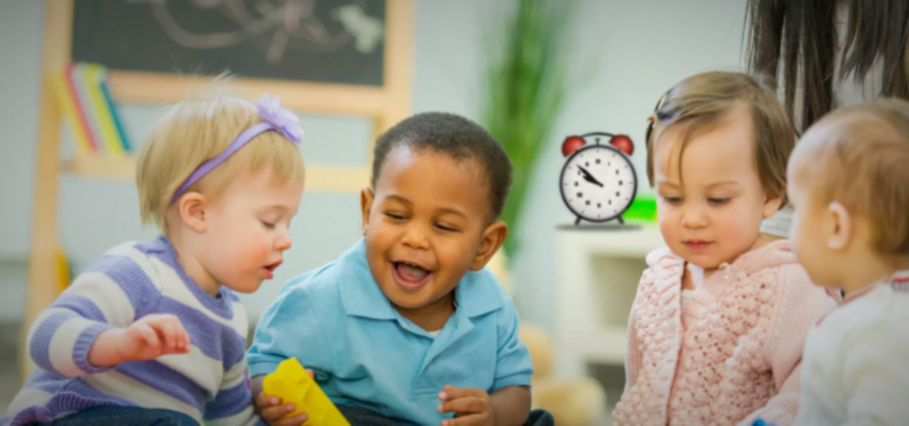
**9:52**
